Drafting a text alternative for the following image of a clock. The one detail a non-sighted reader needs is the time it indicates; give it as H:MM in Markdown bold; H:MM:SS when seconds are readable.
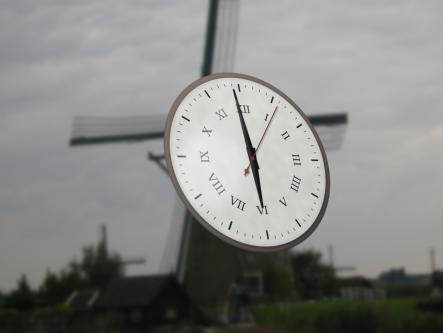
**5:59:06**
